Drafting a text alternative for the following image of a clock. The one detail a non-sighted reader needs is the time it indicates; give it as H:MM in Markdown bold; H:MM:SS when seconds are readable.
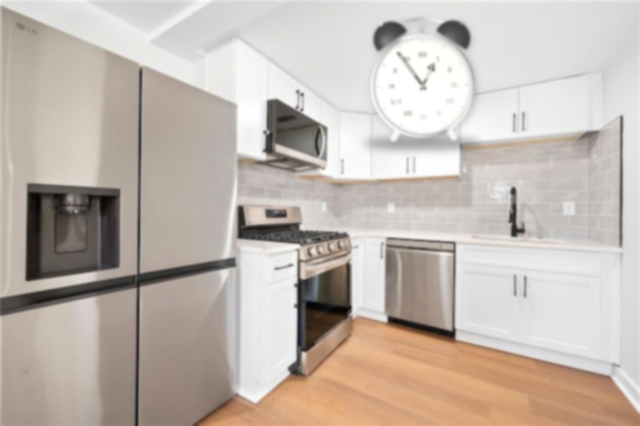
**12:54**
